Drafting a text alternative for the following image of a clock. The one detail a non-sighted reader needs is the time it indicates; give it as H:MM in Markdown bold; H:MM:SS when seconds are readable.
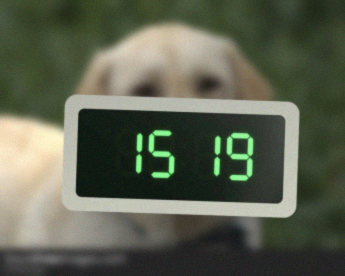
**15:19**
